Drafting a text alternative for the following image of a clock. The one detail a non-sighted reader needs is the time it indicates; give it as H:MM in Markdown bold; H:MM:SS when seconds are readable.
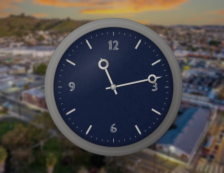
**11:13**
